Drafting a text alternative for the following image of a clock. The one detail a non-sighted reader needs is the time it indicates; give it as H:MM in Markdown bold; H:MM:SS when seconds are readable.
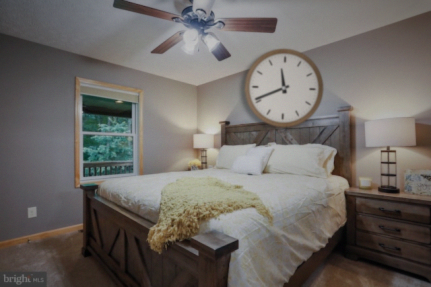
**11:41**
